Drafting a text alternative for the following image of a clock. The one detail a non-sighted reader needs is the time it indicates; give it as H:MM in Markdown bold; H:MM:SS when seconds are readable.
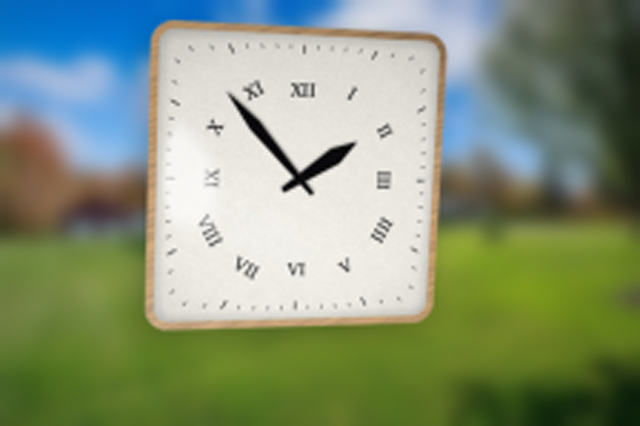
**1:53**
